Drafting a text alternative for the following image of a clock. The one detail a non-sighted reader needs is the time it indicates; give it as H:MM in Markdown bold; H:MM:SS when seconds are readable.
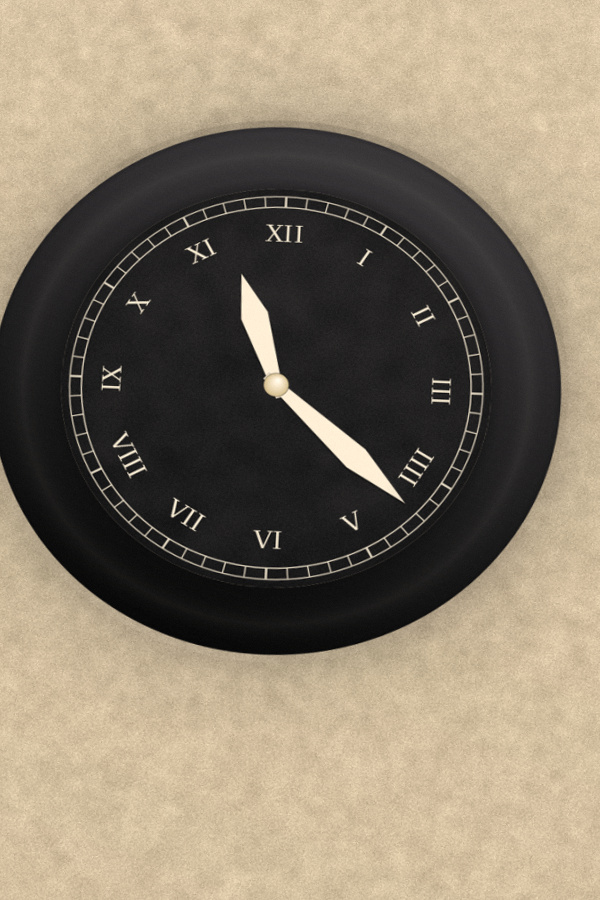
**11:22**
